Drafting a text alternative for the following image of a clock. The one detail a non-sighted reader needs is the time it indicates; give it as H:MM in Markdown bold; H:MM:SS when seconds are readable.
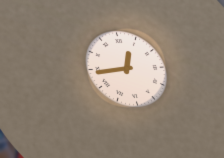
**12:44**
